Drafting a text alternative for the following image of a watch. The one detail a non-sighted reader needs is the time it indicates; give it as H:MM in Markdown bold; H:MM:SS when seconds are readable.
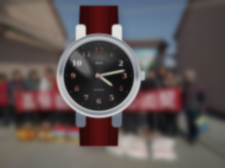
**4:13**
